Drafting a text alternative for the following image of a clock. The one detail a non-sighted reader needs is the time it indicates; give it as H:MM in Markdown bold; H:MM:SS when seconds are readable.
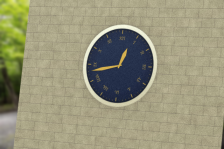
**12:43**
